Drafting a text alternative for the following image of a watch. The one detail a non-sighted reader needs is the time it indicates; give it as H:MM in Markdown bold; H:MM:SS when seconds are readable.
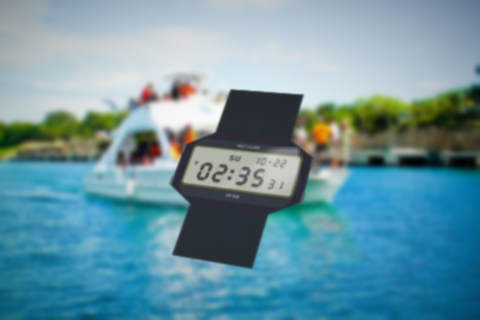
**2:35**
